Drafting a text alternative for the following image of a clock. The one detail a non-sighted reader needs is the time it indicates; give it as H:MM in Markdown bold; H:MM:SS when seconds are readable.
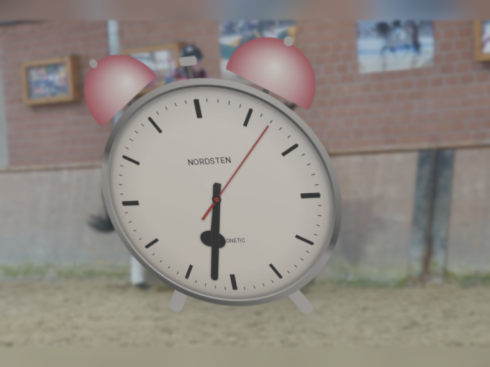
**6:32:07**
